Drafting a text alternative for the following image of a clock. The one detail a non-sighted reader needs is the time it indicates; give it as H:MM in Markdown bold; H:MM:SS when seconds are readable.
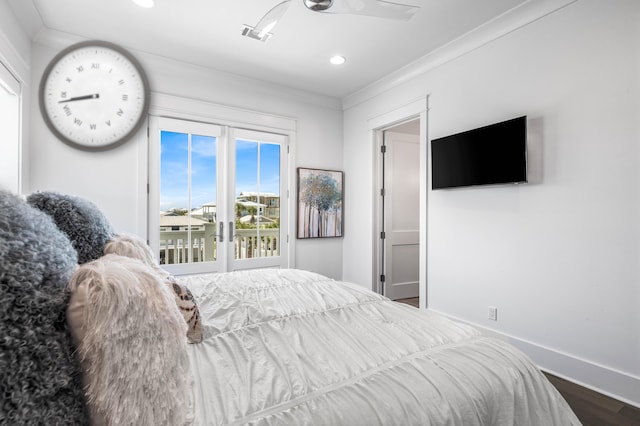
**8:43**
